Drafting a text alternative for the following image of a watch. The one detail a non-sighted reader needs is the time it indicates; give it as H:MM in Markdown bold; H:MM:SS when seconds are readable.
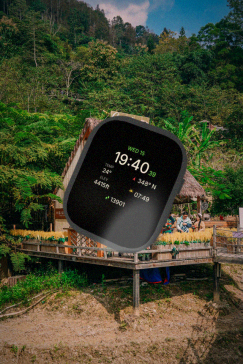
**19:40**
